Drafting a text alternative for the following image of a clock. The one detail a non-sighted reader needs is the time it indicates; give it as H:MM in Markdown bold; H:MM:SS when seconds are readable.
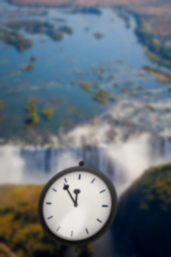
**11:54**
